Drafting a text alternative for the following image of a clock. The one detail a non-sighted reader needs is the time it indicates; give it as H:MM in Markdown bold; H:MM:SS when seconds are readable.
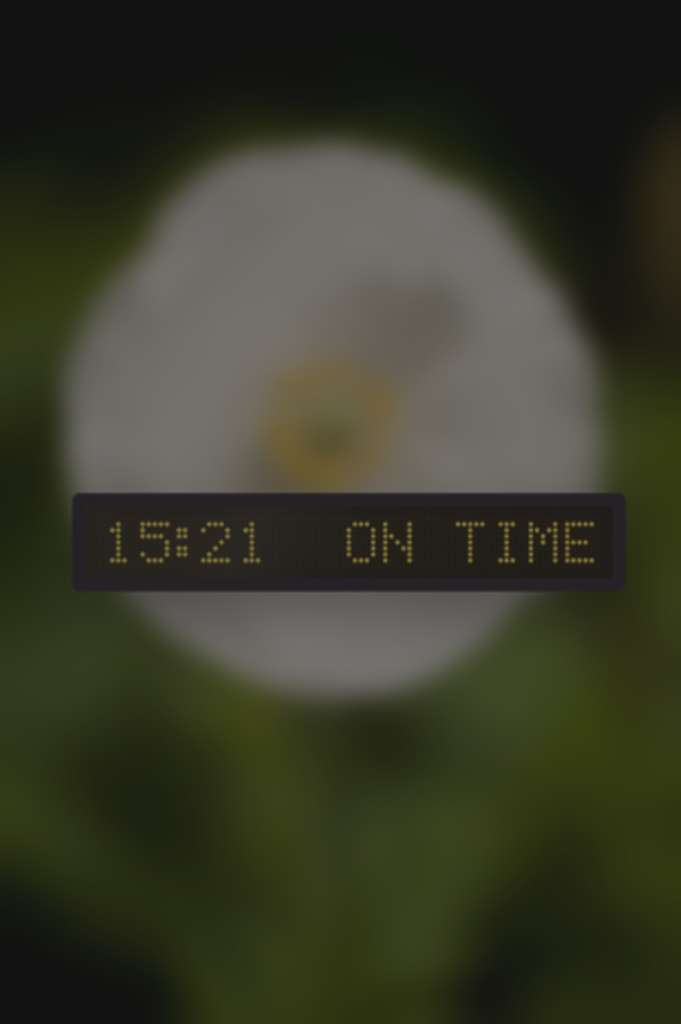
**15:21**
